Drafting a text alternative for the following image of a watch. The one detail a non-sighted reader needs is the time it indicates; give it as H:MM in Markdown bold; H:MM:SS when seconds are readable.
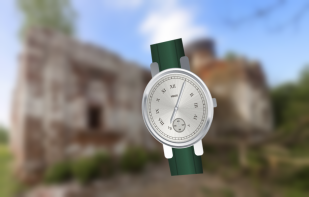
**7:05**
